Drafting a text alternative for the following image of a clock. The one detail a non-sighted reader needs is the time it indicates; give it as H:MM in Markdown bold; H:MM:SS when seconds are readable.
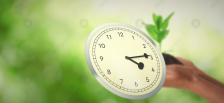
**4:14**
